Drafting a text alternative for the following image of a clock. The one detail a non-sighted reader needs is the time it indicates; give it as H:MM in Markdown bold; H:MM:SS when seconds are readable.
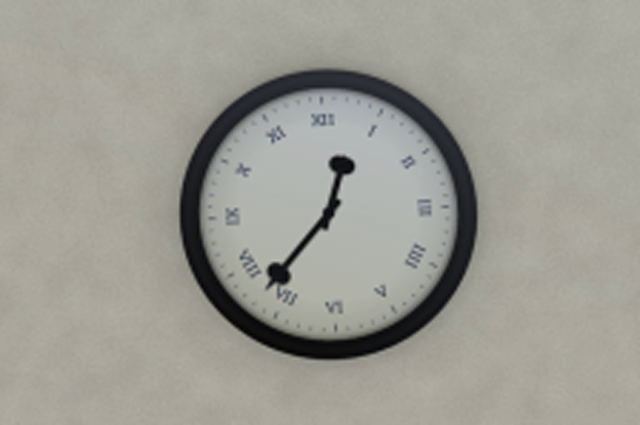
**12:37**
